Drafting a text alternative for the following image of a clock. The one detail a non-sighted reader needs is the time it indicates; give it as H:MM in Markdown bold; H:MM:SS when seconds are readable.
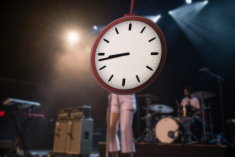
**8:43**
